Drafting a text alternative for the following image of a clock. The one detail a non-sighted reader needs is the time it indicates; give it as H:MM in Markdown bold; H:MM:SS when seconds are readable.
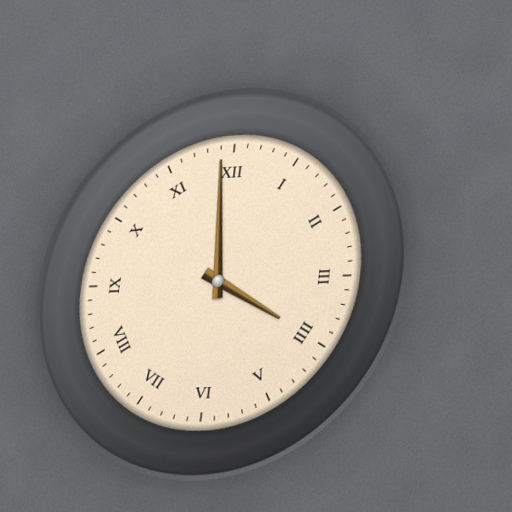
**3:59**
